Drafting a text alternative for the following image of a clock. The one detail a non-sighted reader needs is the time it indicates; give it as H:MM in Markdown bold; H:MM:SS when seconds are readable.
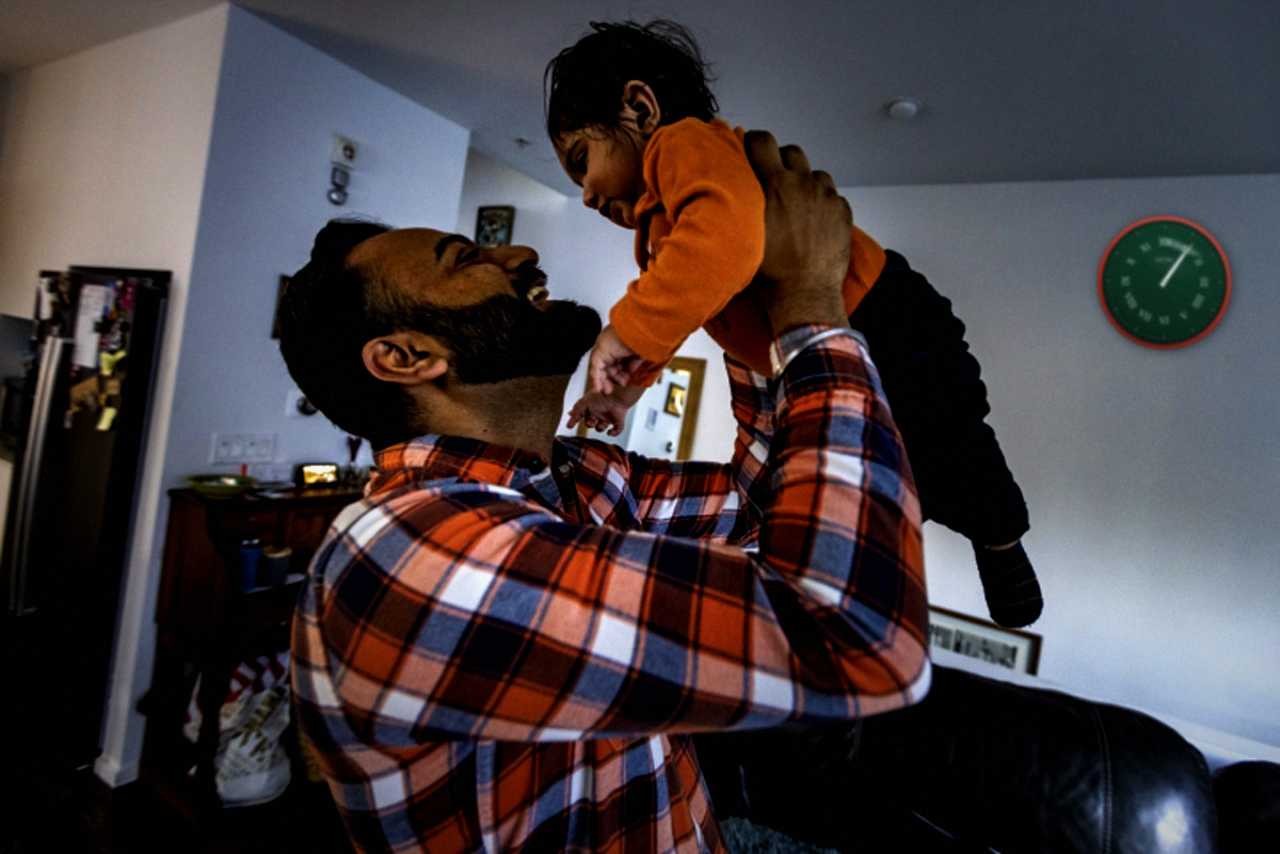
**1:06**
